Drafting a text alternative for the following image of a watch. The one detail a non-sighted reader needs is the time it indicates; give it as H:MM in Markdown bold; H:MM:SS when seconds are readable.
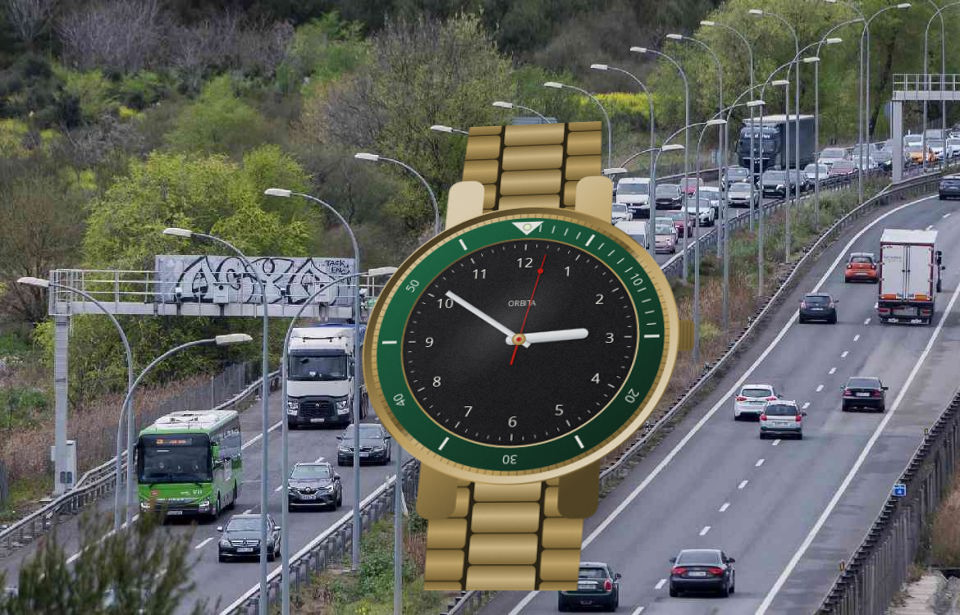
**2:51:02**
